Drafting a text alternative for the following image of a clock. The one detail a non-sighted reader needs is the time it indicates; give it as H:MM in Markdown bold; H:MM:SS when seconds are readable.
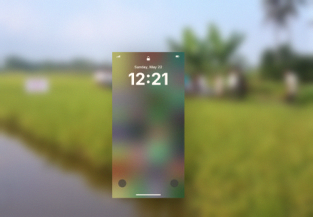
**12:21**
